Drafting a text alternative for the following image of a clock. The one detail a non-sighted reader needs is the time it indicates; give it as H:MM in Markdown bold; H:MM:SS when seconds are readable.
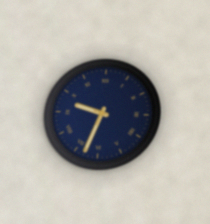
**9:33**
